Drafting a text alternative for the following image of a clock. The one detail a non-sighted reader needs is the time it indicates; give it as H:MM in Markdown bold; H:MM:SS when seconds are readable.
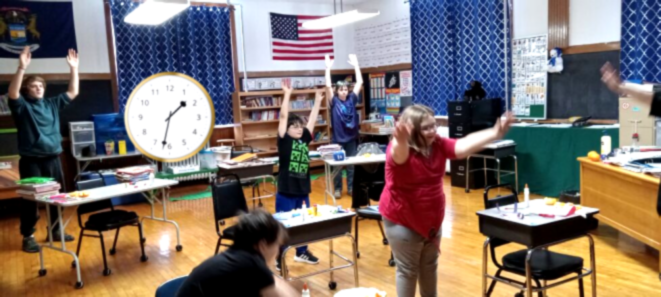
**1:32**
